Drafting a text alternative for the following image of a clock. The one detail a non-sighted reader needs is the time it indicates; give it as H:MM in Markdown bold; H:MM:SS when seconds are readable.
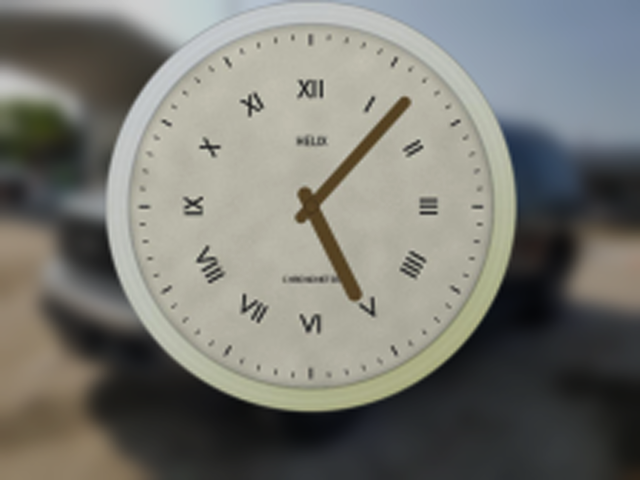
**5:07**
